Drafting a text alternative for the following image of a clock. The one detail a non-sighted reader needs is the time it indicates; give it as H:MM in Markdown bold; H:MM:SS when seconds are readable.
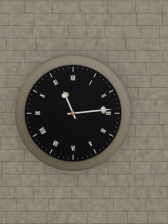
**11:14**
